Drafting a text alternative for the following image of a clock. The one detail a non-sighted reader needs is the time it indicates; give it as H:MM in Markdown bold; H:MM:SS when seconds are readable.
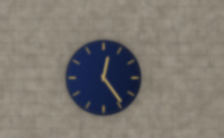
**12:24**
